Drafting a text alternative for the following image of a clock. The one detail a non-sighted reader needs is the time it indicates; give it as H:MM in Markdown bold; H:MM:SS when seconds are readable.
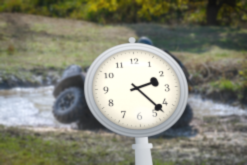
**2:23**
